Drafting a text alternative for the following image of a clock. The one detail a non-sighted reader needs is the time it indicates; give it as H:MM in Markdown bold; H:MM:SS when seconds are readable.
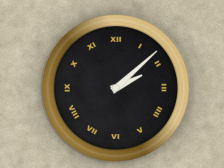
**2:08**
